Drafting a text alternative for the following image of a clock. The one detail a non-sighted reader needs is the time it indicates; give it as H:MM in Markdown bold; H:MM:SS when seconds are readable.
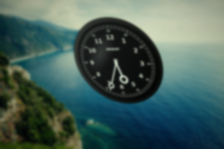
**5:34**
